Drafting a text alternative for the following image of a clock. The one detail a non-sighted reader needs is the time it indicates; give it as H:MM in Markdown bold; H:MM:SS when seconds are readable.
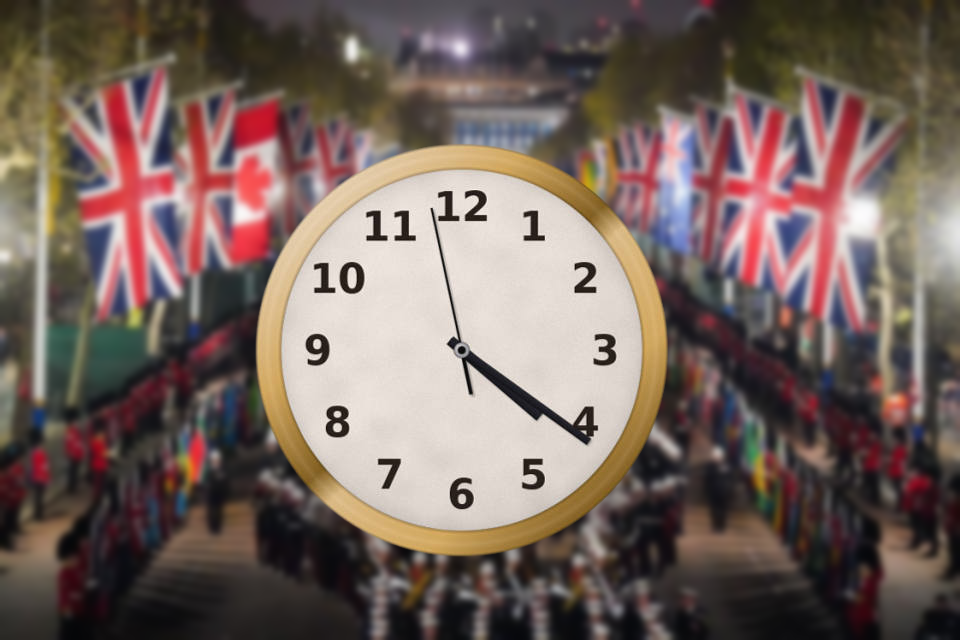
**4:20:58**
